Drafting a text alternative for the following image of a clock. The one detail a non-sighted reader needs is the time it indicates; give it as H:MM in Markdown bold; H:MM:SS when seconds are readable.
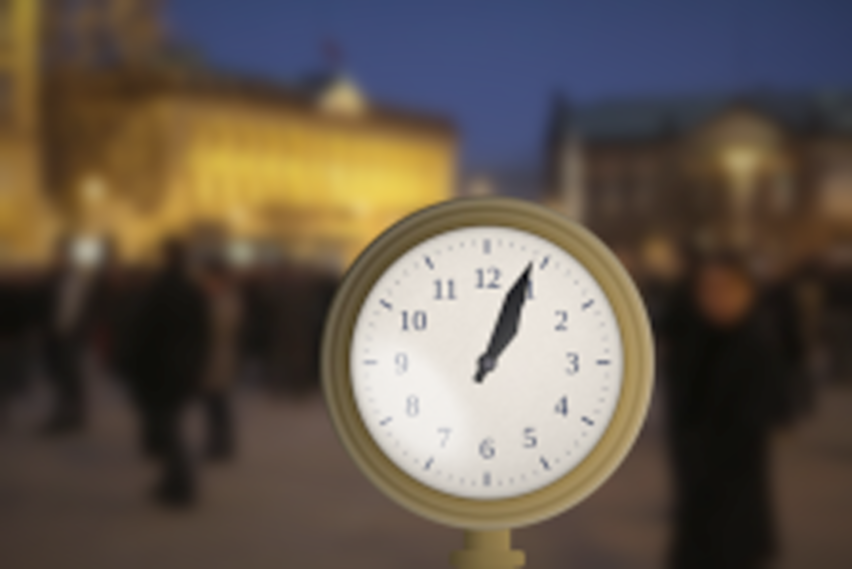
**1:04**
